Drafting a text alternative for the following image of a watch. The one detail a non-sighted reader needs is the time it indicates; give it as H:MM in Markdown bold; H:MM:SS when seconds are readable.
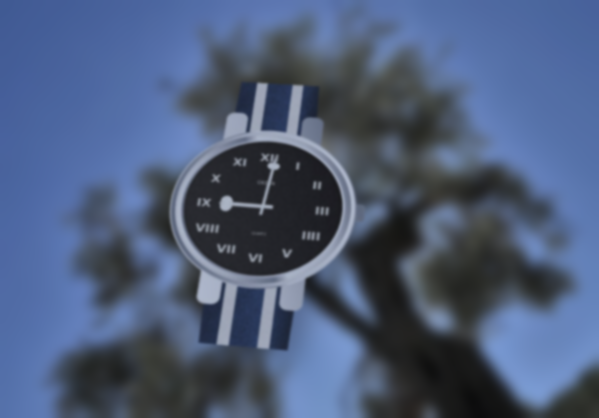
**9:01**
